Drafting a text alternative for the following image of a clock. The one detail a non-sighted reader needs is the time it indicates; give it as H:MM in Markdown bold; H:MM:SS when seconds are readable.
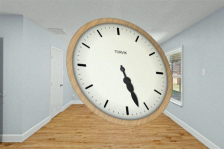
**5:27**
